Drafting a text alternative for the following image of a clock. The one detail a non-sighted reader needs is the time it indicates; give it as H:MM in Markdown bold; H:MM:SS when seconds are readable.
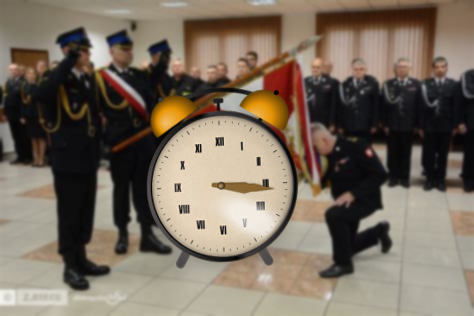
**3:16**
